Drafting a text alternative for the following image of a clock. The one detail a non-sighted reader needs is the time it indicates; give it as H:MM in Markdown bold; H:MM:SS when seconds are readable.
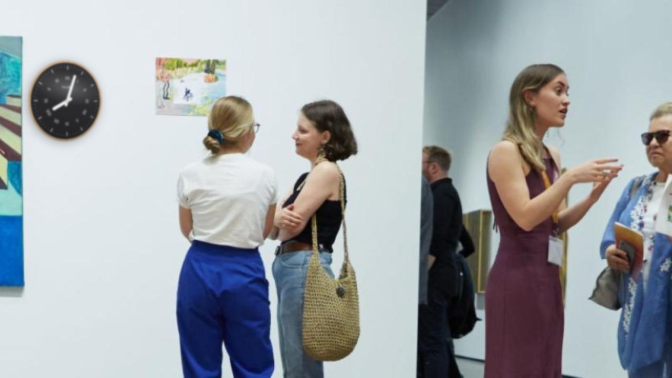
**8:03**
